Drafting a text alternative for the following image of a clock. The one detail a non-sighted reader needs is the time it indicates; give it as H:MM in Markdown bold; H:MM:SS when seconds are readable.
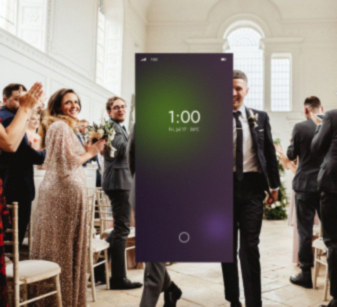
**1:00**
